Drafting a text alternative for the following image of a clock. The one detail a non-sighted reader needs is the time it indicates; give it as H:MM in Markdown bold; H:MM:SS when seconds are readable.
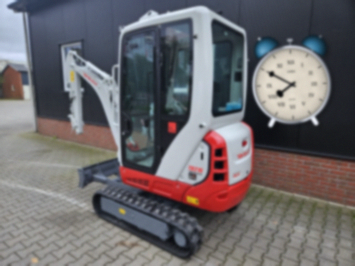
**7:50**
